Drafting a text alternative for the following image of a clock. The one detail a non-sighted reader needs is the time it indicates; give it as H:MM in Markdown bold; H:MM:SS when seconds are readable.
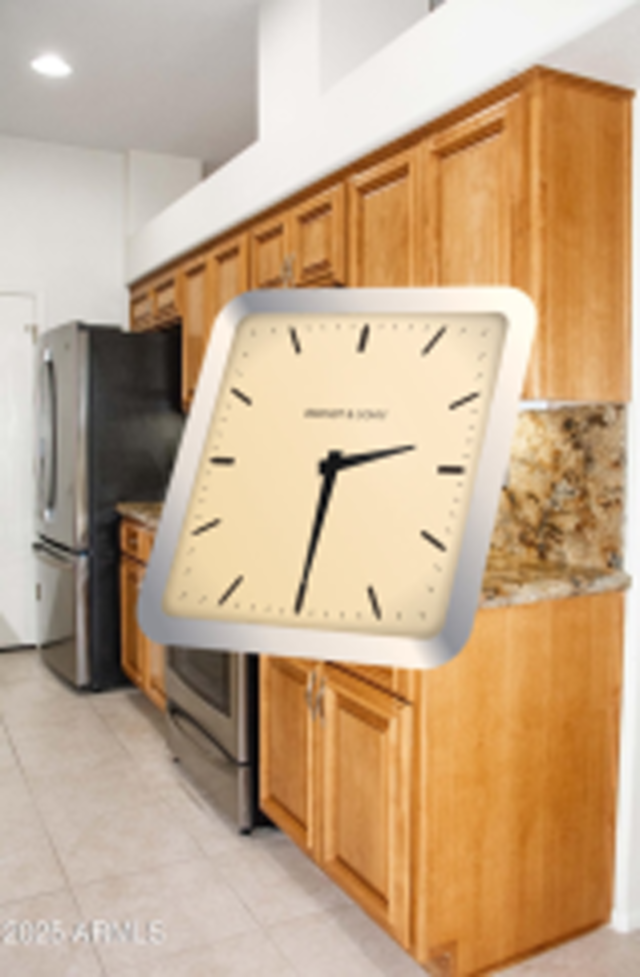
**2:30**
